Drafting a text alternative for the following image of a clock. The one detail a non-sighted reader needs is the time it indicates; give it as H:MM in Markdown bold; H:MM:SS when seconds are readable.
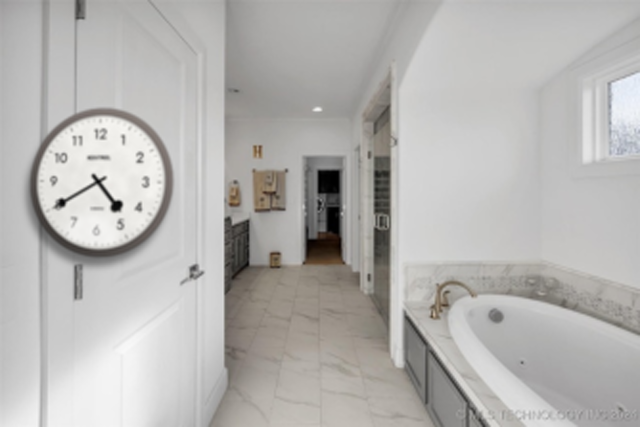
**4:40**
